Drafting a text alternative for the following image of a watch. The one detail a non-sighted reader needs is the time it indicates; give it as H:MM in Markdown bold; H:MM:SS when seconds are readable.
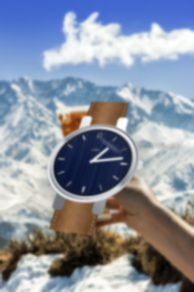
**1:13**
